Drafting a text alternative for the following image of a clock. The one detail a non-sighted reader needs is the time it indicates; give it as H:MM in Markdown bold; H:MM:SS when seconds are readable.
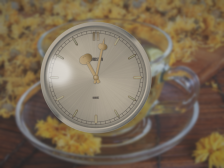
**11:02**
